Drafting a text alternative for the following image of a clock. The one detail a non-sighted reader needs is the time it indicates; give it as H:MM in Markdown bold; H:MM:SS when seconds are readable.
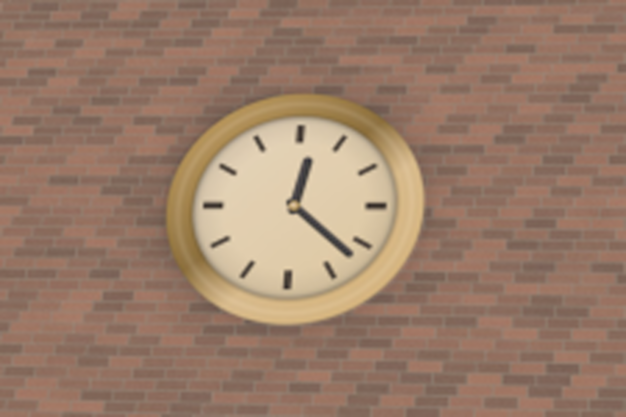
**12:22**
